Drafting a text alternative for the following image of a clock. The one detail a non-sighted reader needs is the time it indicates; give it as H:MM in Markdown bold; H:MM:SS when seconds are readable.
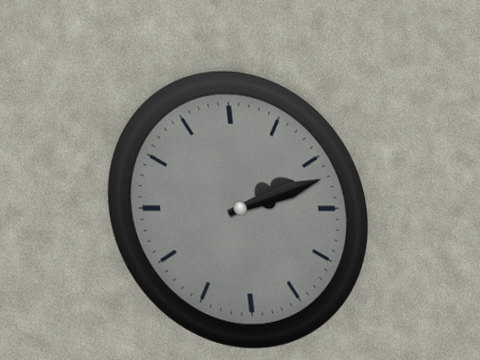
**2:12**
